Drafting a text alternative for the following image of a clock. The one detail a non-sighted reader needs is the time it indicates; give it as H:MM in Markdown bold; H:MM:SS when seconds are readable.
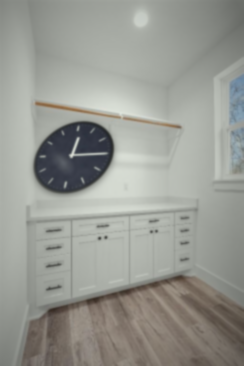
**12:15**
